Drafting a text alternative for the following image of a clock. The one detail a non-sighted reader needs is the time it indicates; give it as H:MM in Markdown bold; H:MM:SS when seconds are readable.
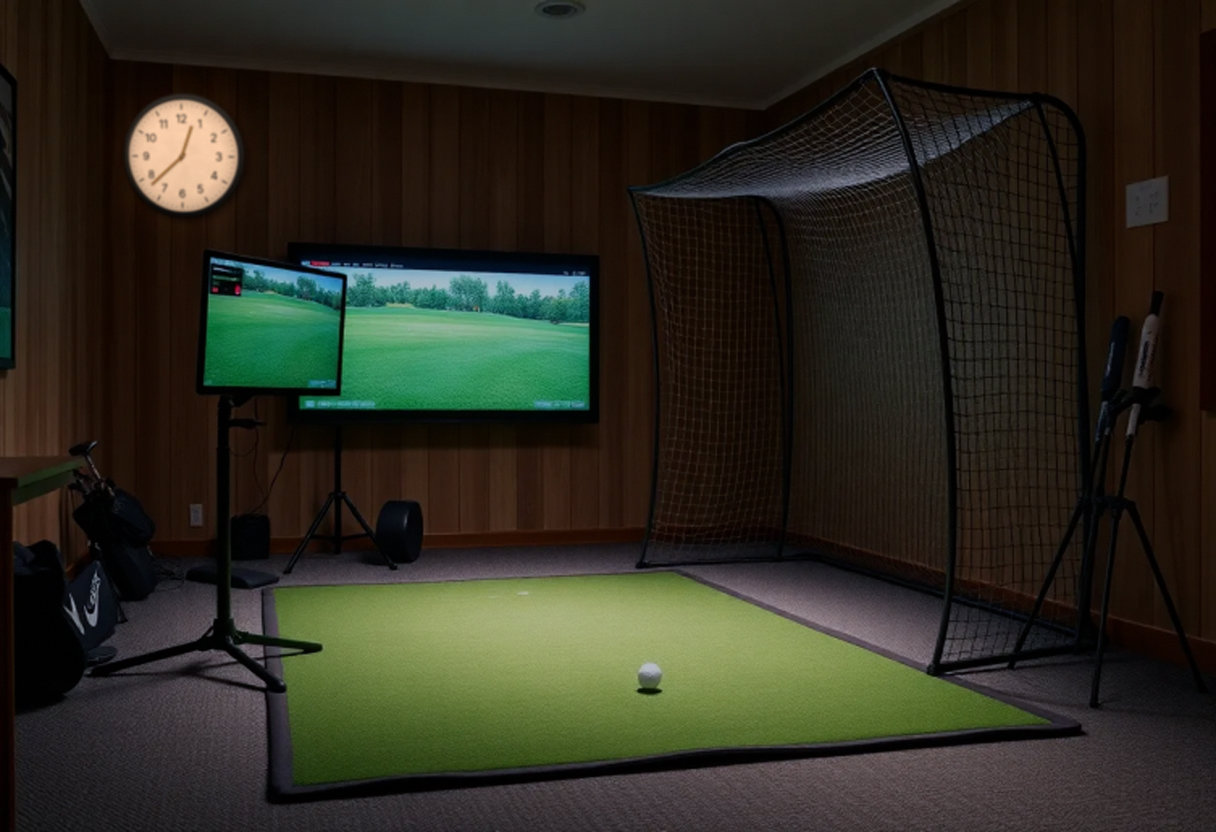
**12:38**
